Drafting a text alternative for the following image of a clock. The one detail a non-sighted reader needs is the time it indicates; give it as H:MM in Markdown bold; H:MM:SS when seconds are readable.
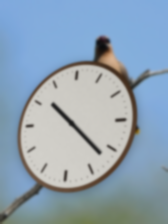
**10:22**
